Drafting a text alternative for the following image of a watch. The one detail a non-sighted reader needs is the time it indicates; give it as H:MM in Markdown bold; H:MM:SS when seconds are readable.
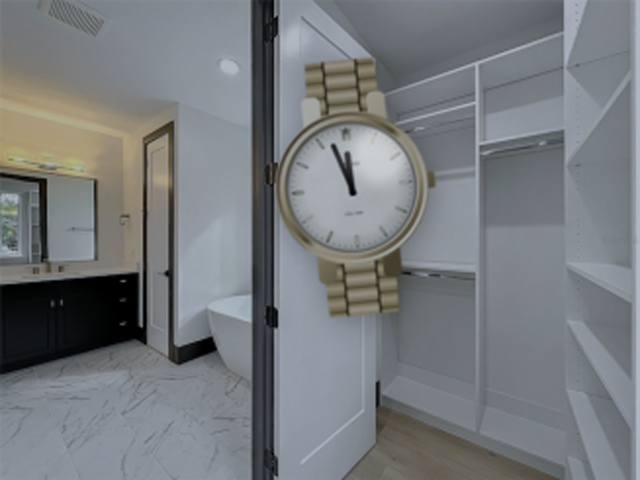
**11:57**
